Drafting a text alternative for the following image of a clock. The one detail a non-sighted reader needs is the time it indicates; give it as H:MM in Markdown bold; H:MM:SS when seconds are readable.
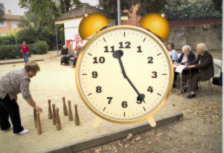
**11:24**
